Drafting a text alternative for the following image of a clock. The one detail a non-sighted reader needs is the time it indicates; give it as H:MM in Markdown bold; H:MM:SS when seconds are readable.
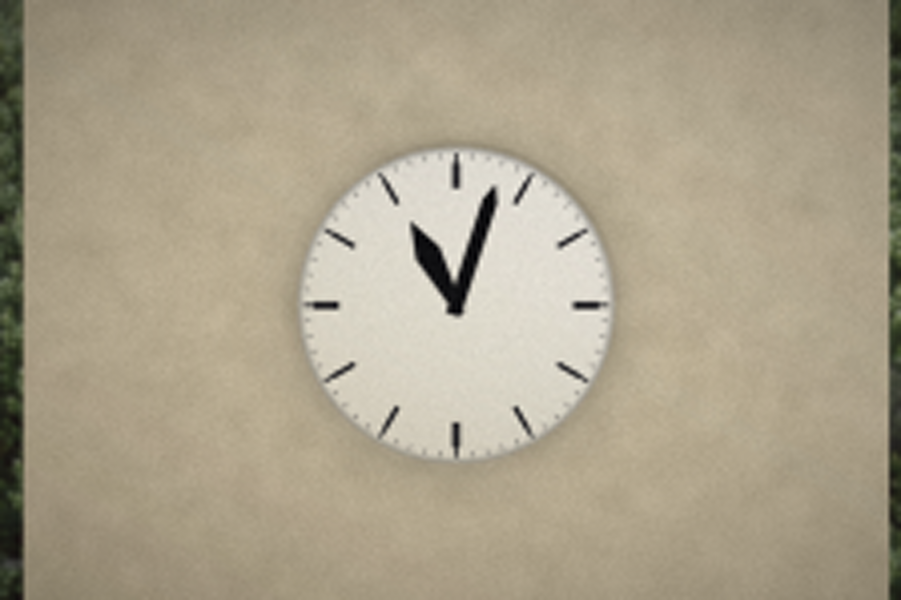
**11:03**
